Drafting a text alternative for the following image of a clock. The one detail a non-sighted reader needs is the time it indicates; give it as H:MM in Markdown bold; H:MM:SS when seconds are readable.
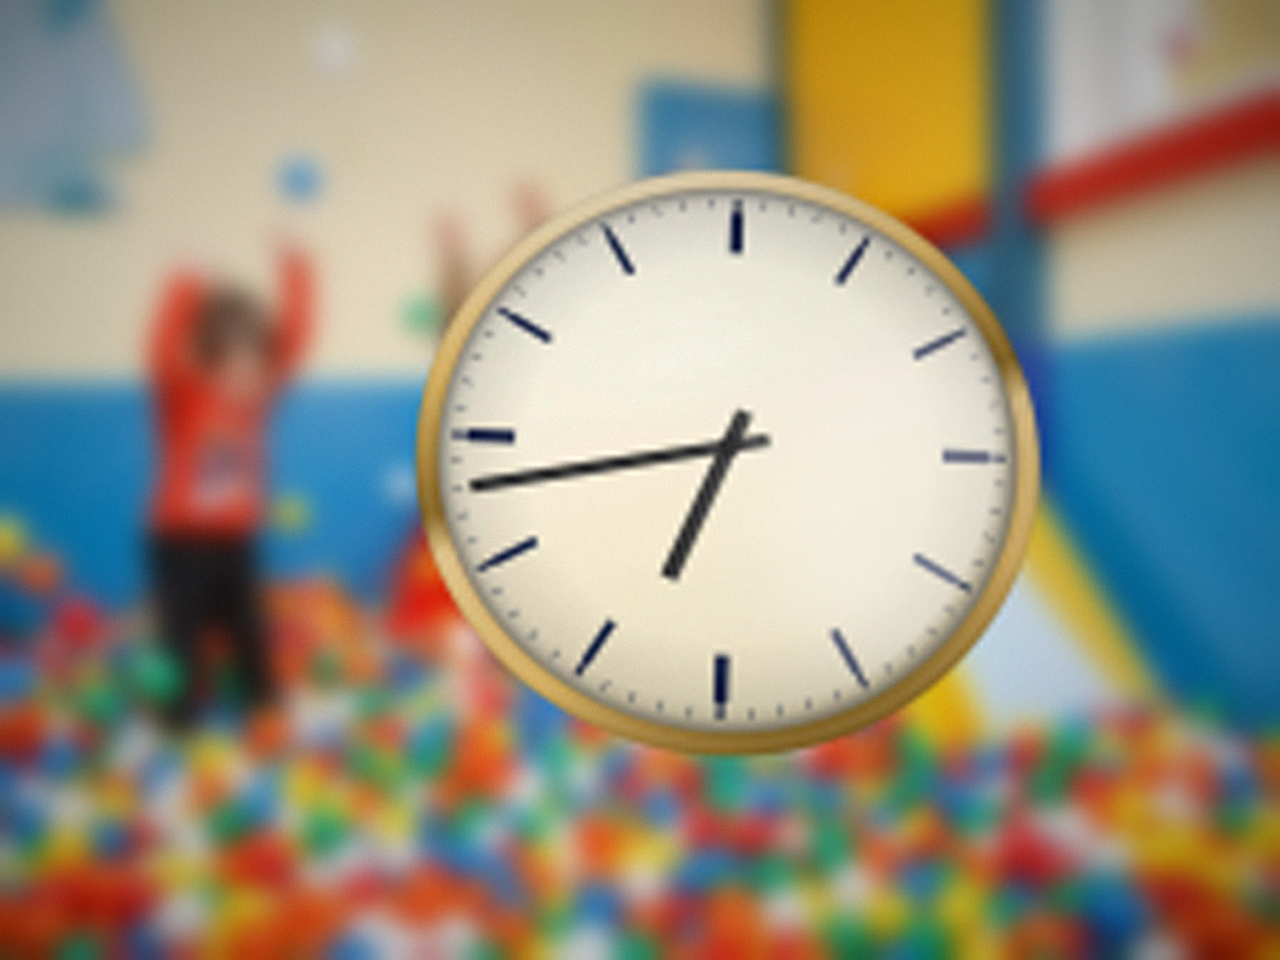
**6:43**
